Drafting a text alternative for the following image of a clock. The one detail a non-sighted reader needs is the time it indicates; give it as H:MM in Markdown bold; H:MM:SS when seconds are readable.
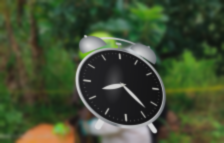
**8:23**
